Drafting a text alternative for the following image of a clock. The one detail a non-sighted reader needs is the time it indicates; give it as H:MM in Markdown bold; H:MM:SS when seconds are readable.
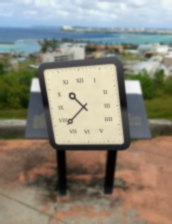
**10:38**
